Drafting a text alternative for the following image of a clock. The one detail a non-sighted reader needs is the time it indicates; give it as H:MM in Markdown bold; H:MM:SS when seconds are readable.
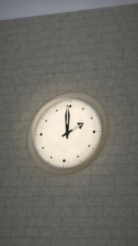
**1:59**
